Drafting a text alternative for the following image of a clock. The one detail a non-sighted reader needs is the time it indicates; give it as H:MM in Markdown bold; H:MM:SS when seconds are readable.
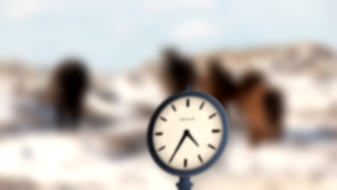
**4:35**
